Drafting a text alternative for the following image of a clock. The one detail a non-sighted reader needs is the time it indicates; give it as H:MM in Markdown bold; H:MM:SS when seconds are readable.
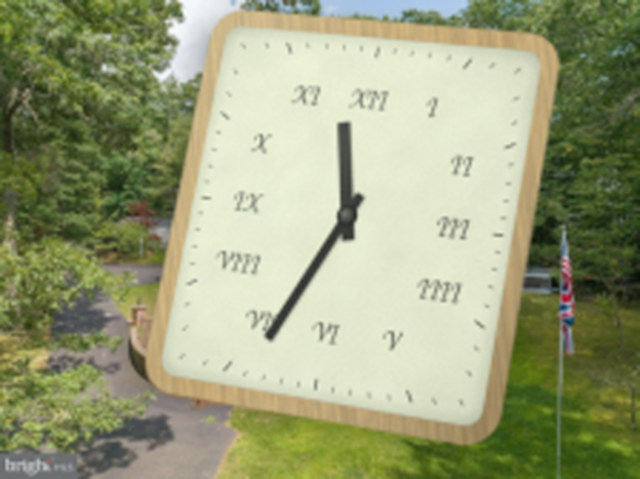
**11:34**
